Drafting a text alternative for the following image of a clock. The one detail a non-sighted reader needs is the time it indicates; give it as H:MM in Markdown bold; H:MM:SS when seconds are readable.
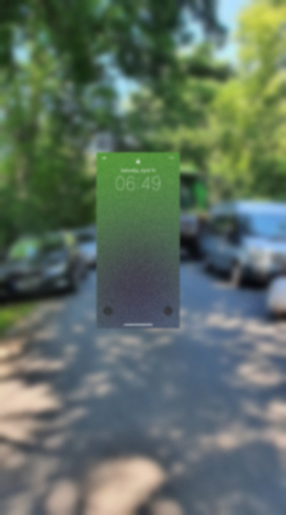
**6:49**
